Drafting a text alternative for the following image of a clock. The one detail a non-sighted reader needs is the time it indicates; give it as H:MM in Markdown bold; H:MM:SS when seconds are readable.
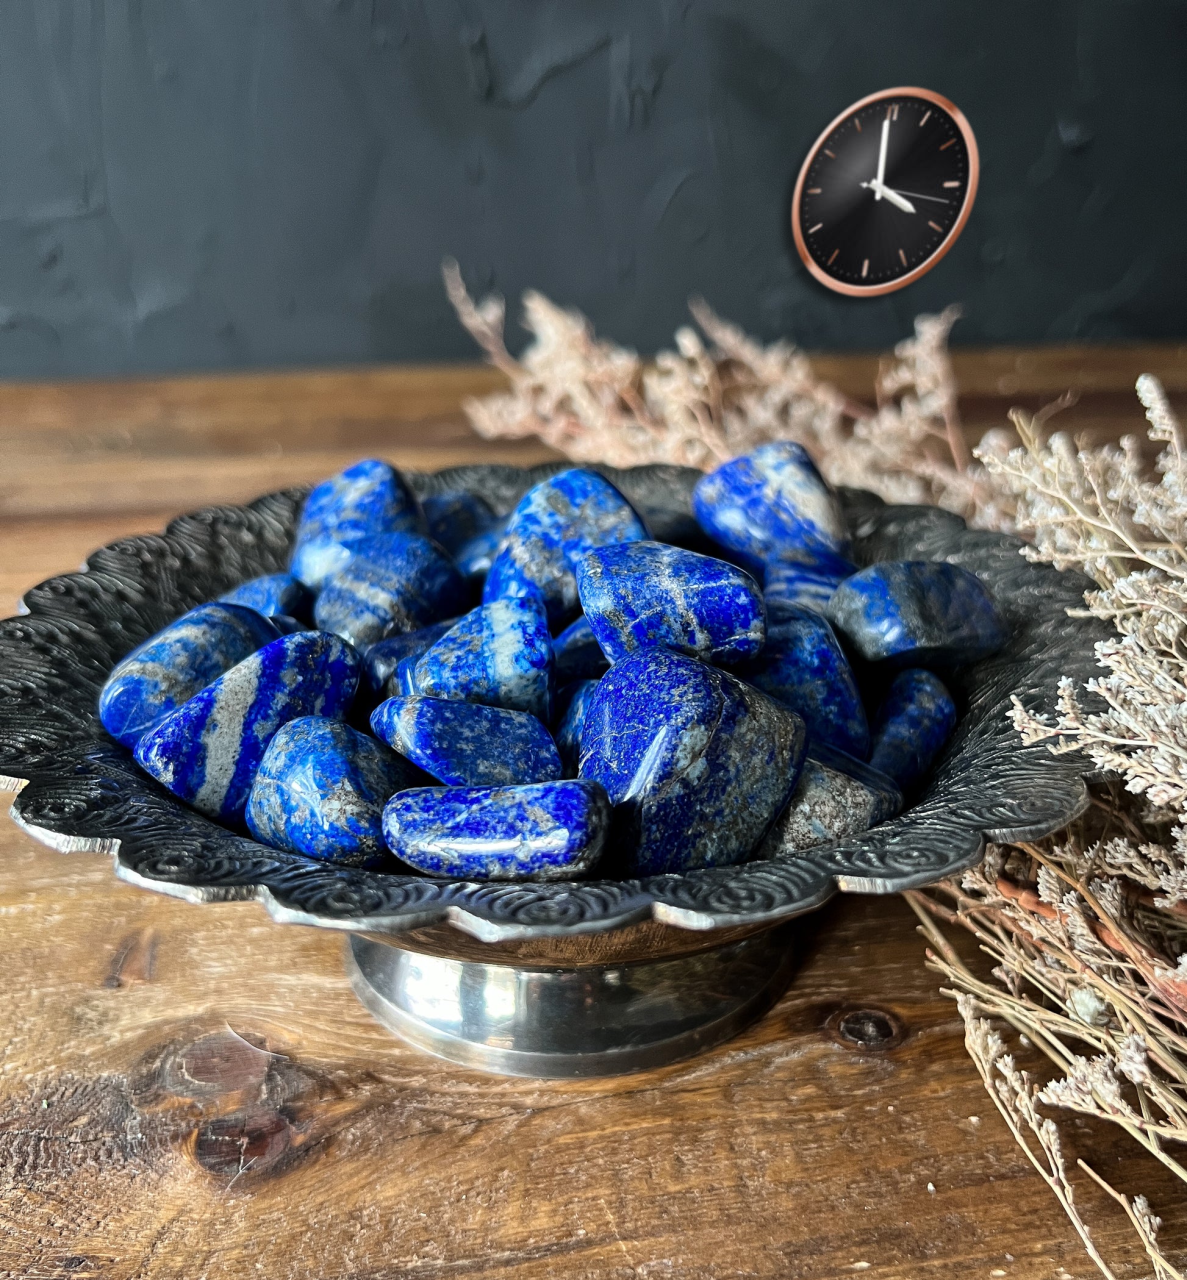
**3:59:17**
